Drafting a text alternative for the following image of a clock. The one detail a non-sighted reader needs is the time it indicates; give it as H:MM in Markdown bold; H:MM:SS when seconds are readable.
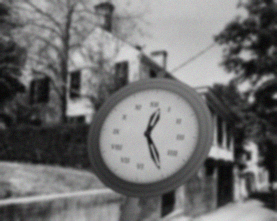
**12:25**
